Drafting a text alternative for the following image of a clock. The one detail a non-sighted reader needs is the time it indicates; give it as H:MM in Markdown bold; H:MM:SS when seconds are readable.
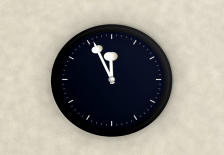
**11:56**
